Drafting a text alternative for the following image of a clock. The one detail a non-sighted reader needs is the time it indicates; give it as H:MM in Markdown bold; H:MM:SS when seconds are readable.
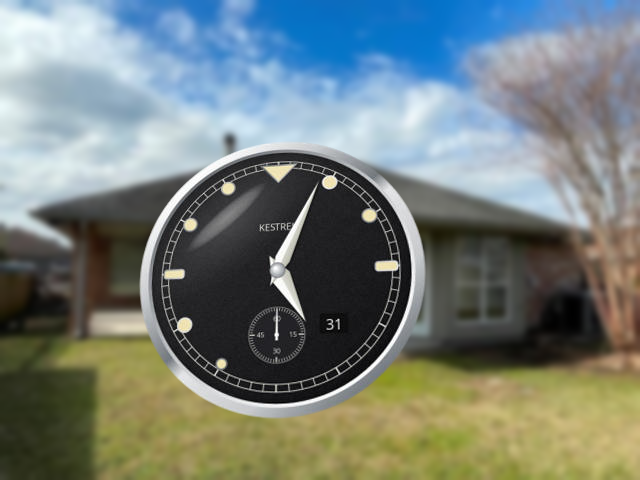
**5:04**
